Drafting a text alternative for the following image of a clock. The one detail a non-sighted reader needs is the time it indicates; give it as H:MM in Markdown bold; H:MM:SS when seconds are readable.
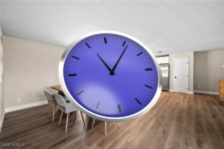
**11:06**
